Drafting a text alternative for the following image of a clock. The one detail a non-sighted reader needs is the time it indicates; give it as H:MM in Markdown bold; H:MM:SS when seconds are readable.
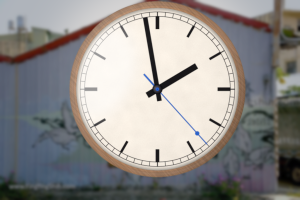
**1:58:23**
